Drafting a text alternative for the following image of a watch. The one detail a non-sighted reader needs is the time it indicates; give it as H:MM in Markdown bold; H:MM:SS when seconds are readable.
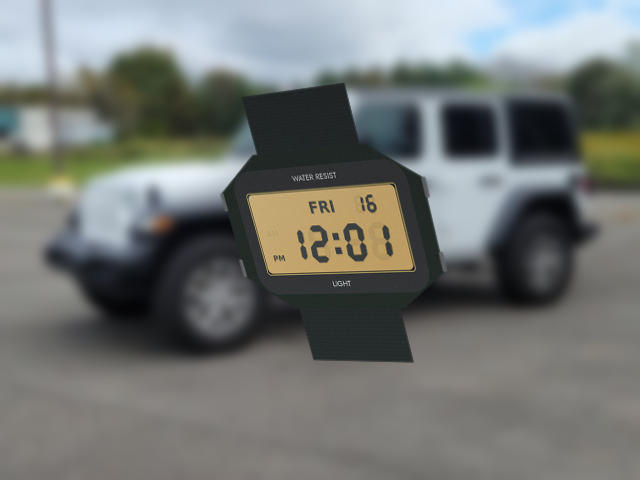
**12:01**
